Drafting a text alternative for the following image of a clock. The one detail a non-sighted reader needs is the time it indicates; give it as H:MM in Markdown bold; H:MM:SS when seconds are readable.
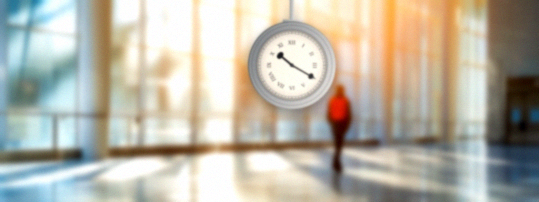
**10:20**
